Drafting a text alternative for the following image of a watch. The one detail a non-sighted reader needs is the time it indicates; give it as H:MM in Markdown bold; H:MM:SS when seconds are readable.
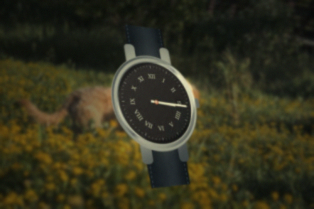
**3:16**
